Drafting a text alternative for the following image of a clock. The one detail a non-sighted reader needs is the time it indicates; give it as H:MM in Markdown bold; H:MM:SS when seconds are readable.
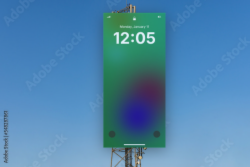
**12:05**
